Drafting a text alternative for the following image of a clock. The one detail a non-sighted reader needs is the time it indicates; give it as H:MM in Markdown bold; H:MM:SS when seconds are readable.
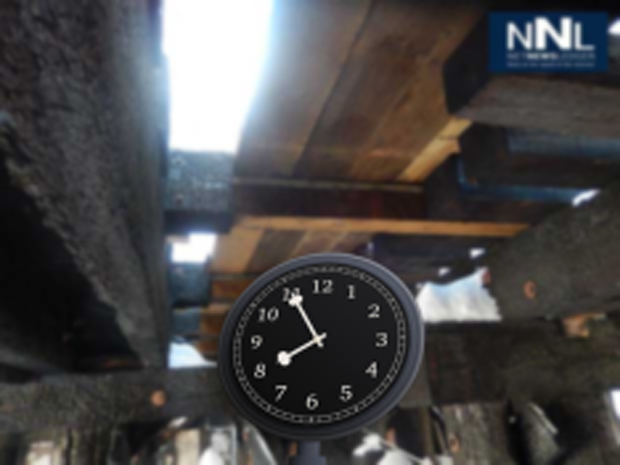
**7:55**
